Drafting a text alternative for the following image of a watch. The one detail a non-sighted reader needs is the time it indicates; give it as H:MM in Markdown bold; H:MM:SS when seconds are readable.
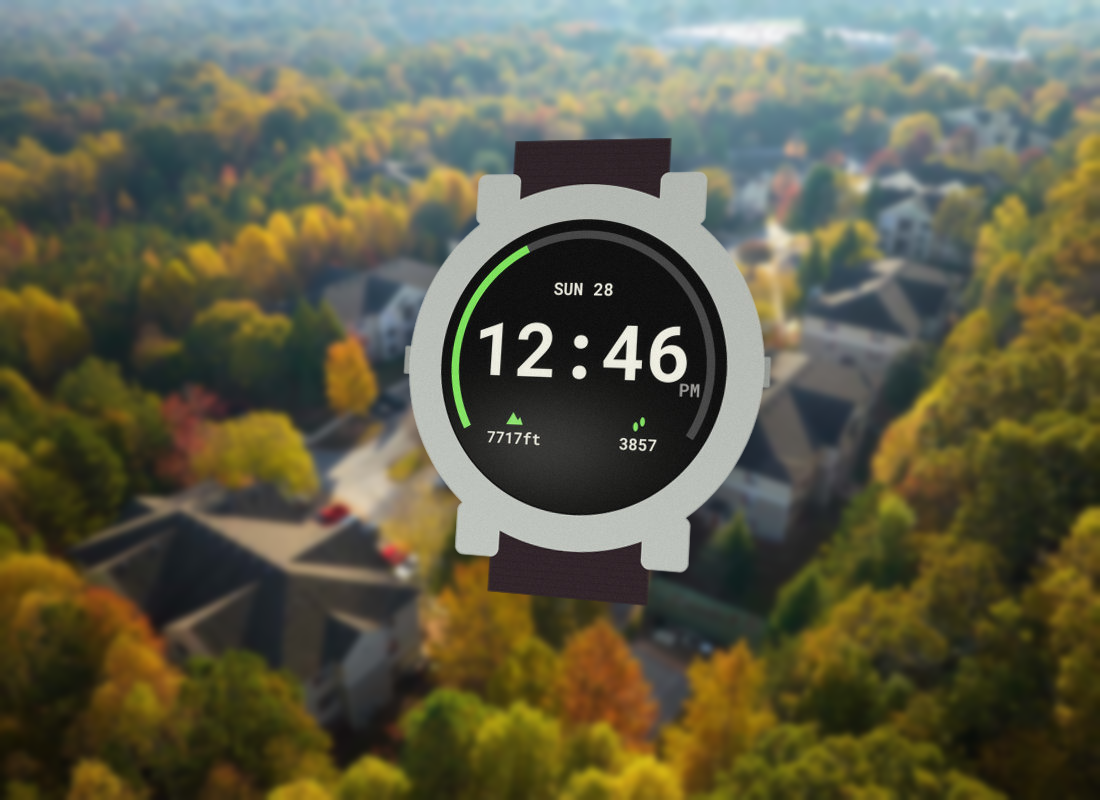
**12:46**
